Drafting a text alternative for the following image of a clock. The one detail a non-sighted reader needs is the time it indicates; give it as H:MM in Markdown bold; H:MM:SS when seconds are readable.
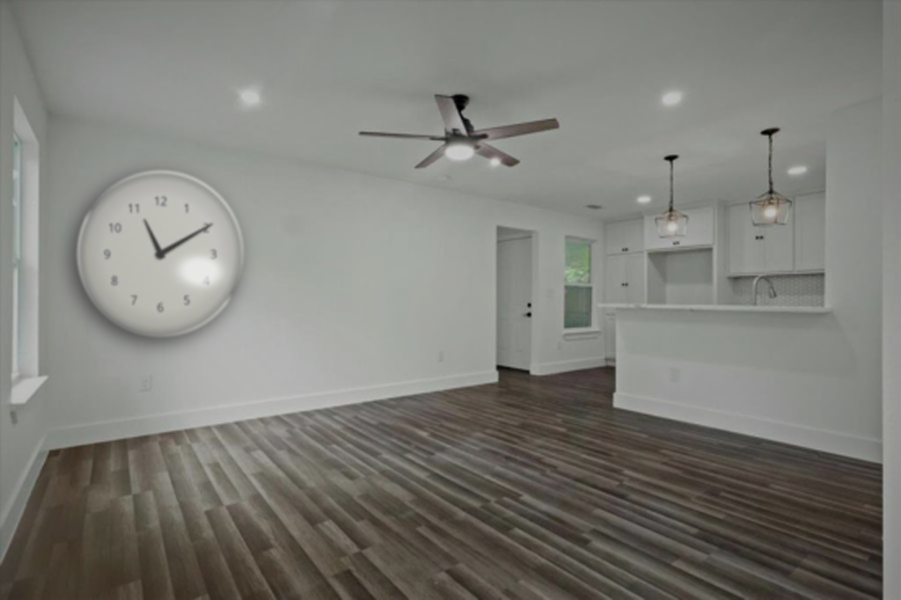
**11:10**
